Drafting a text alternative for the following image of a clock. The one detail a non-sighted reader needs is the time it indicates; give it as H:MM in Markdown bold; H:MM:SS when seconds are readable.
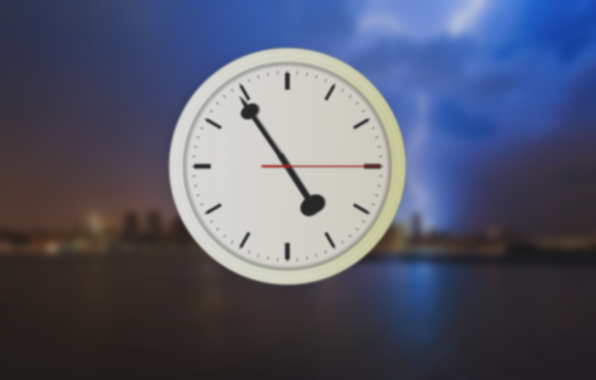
**4:54:15**
